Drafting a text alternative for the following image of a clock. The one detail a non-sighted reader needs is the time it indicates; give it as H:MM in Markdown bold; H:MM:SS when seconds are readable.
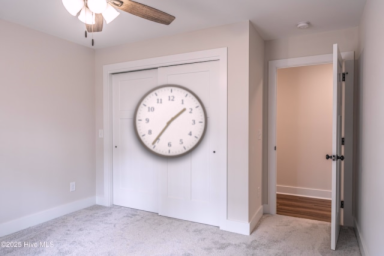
**1:36**
